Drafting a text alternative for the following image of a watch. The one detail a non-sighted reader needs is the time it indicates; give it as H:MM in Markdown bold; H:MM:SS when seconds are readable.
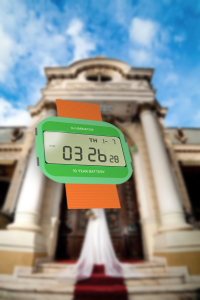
**3:26:28**
